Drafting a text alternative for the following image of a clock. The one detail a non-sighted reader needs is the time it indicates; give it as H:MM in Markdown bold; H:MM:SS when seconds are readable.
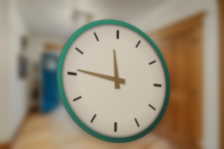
**11:46**
